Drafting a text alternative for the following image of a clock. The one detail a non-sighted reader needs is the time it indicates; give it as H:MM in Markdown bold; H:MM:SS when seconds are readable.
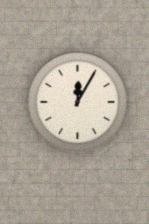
**12:05**
